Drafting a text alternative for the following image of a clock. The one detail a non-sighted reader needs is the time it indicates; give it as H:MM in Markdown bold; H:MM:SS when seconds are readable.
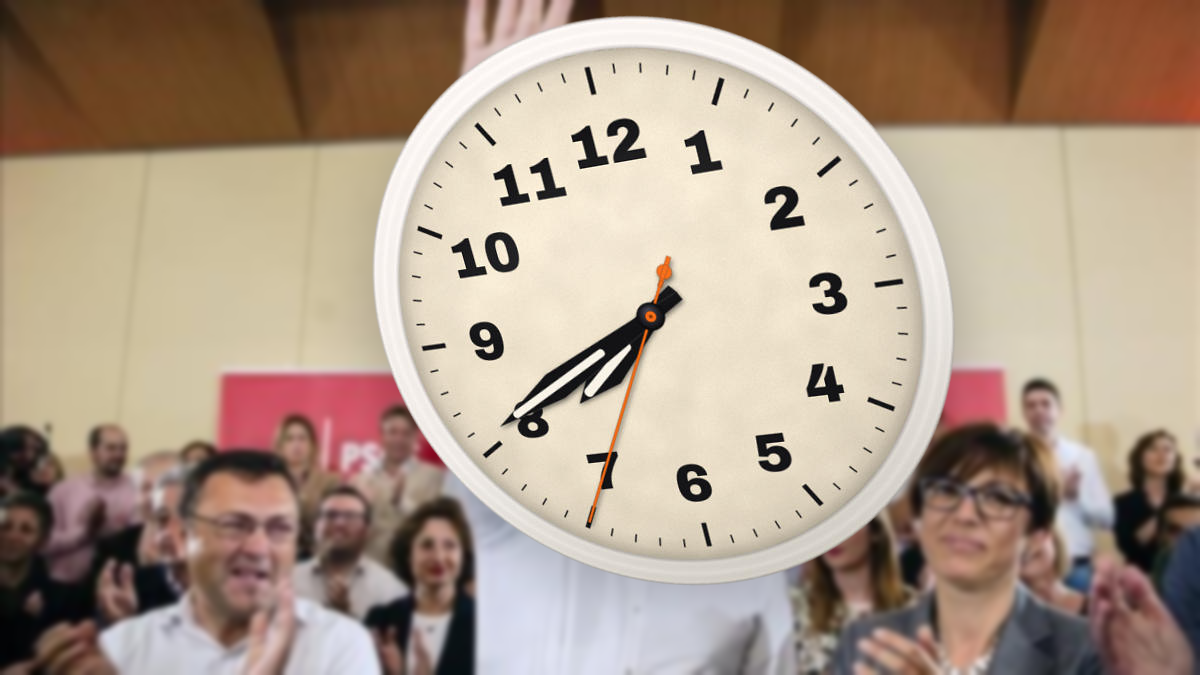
**7:40:35**
